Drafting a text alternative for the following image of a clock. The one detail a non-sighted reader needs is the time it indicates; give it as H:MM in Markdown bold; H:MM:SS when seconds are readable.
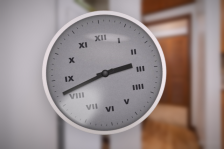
**2:42**
